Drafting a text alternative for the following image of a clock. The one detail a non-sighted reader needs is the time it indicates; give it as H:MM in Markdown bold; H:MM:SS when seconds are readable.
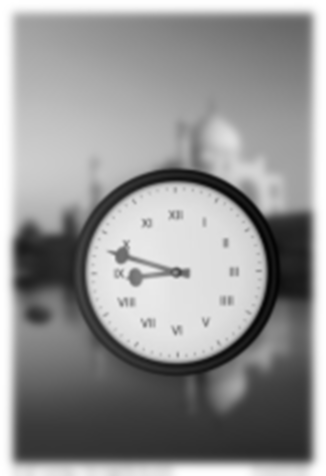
**8:48**
